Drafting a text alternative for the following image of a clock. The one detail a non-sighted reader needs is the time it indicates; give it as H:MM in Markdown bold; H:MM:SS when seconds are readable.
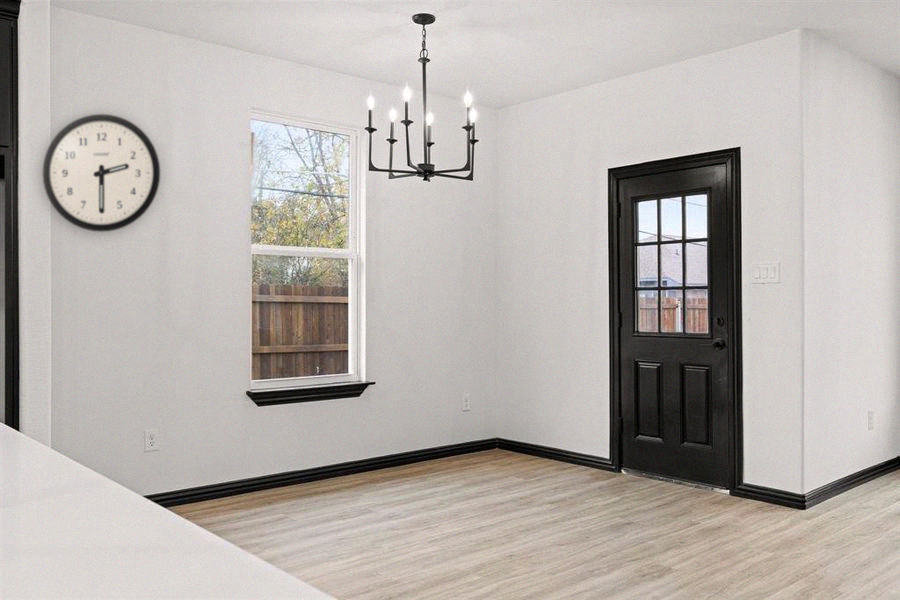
**2:30**
